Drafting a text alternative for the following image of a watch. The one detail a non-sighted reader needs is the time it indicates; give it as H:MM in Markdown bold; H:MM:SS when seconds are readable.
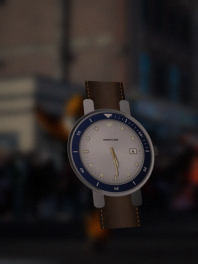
**5:29**
